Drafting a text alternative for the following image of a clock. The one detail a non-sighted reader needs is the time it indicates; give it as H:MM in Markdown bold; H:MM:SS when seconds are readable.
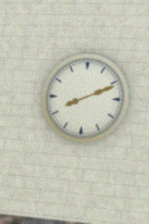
**8:11**
